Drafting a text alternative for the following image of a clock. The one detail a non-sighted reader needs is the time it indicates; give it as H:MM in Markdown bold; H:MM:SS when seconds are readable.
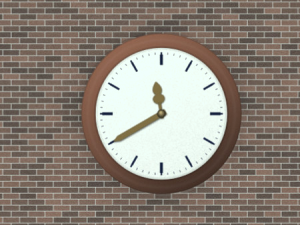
**11:40**
